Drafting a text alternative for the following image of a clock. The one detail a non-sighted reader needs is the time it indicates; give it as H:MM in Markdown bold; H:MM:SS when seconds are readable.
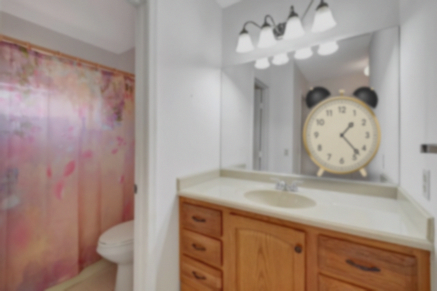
**1:23**
